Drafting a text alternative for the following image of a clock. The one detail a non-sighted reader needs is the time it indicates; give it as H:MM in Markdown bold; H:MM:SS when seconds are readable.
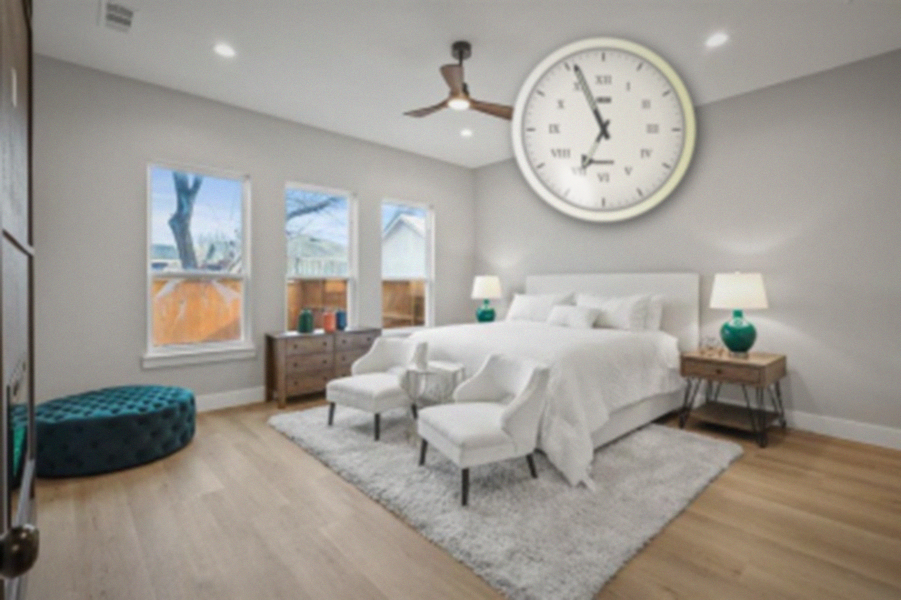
**6:56**
